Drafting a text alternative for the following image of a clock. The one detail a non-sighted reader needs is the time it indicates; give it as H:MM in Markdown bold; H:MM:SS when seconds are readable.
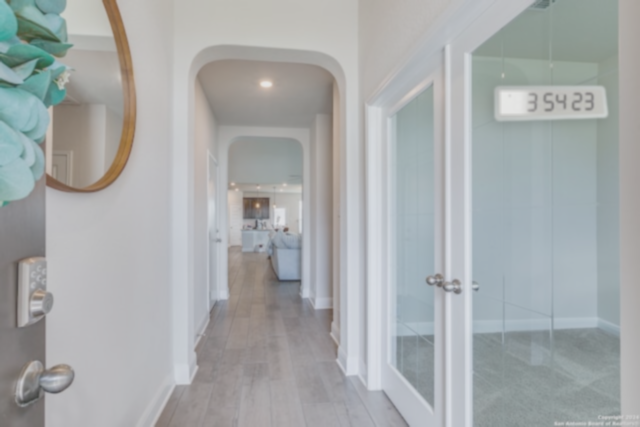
**3:54:23**
